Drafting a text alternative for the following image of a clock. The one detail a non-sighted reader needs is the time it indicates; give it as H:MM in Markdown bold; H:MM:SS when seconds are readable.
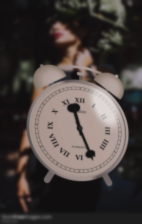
**11:26**
